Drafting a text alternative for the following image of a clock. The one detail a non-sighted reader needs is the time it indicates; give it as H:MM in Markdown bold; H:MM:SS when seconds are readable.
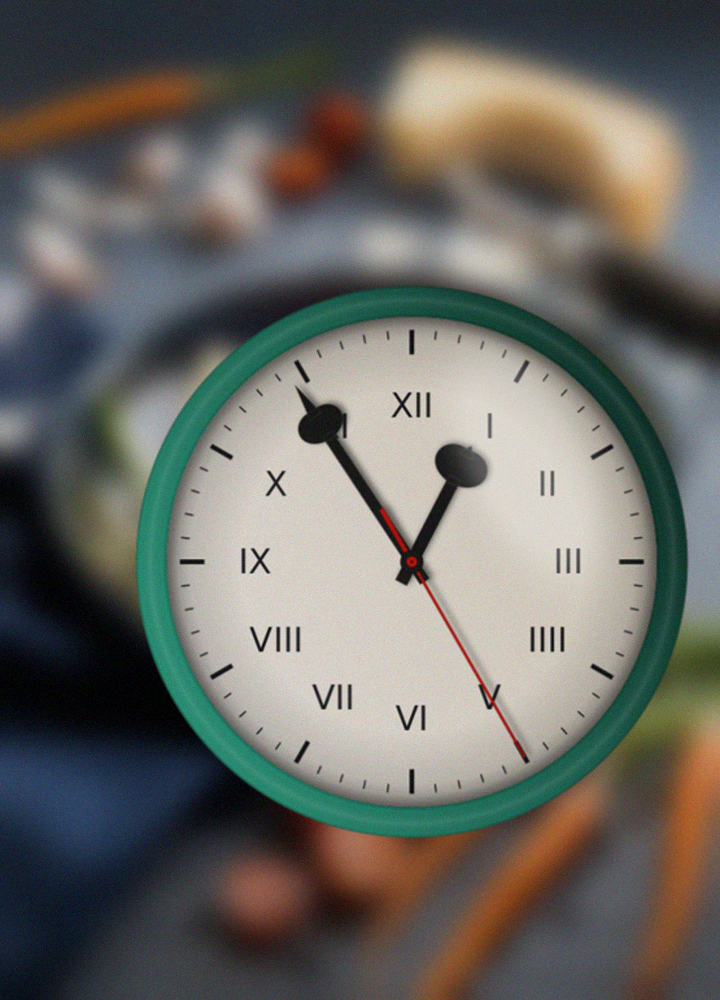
**12:54:25**
